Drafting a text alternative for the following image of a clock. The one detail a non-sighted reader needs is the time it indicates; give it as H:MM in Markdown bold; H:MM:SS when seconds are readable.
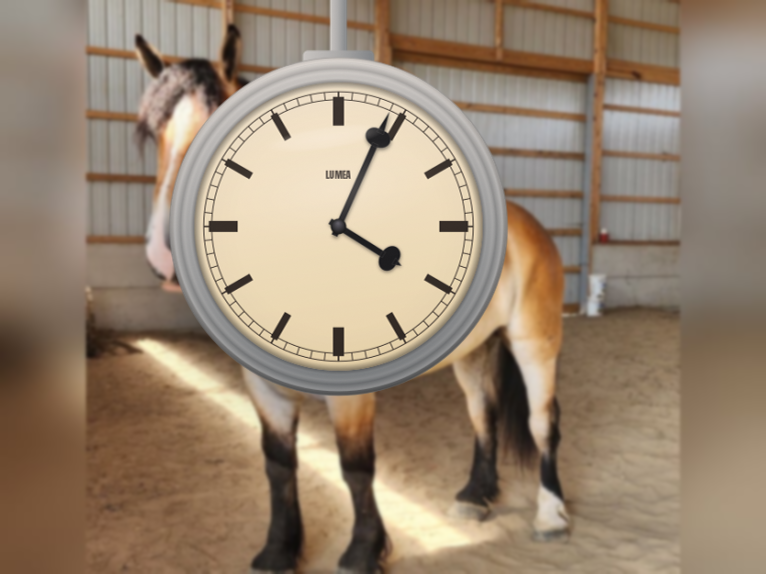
**4:04**
